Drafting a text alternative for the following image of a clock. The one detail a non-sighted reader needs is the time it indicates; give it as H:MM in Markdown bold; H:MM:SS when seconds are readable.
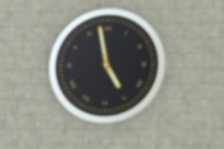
**4:58**
